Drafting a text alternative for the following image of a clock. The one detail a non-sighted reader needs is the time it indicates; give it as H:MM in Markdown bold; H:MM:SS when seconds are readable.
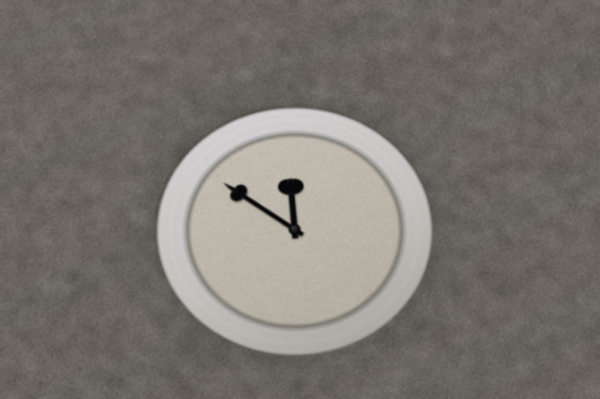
**11:51**
